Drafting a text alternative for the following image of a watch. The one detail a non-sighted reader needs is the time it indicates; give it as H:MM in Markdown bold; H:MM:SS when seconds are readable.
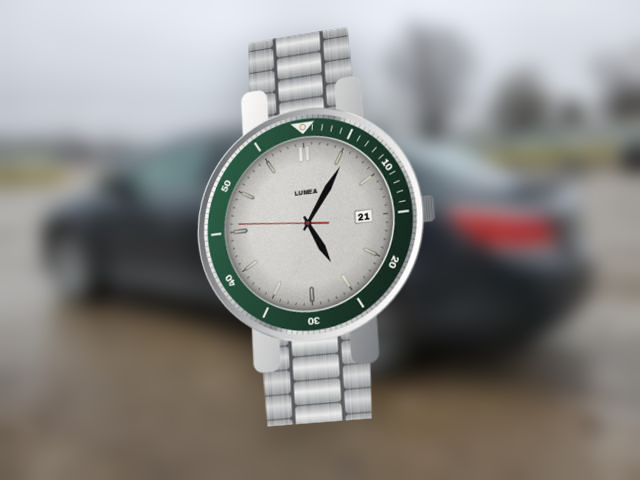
**5:05:46**
